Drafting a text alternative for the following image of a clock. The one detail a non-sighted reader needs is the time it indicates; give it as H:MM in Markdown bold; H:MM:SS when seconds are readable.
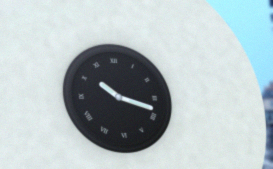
**10:18**
